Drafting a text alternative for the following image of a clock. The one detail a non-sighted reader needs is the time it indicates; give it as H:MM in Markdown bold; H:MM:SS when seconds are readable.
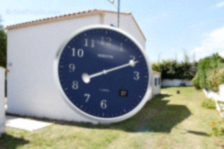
**8:11**
